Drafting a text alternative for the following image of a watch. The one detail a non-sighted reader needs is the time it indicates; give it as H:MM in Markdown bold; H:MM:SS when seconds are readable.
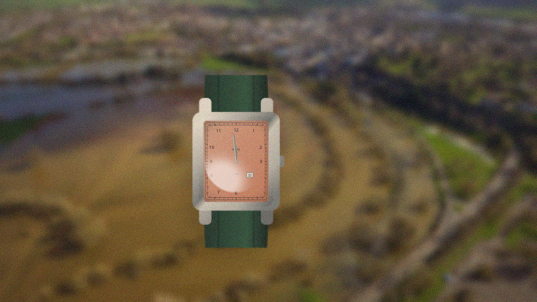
**11:59**
